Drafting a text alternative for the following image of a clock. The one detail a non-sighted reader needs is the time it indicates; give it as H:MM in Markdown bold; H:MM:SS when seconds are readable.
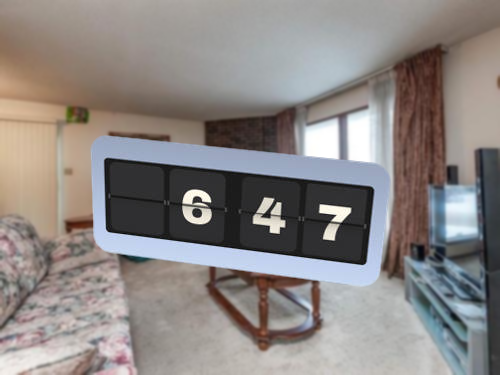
**6:47**
